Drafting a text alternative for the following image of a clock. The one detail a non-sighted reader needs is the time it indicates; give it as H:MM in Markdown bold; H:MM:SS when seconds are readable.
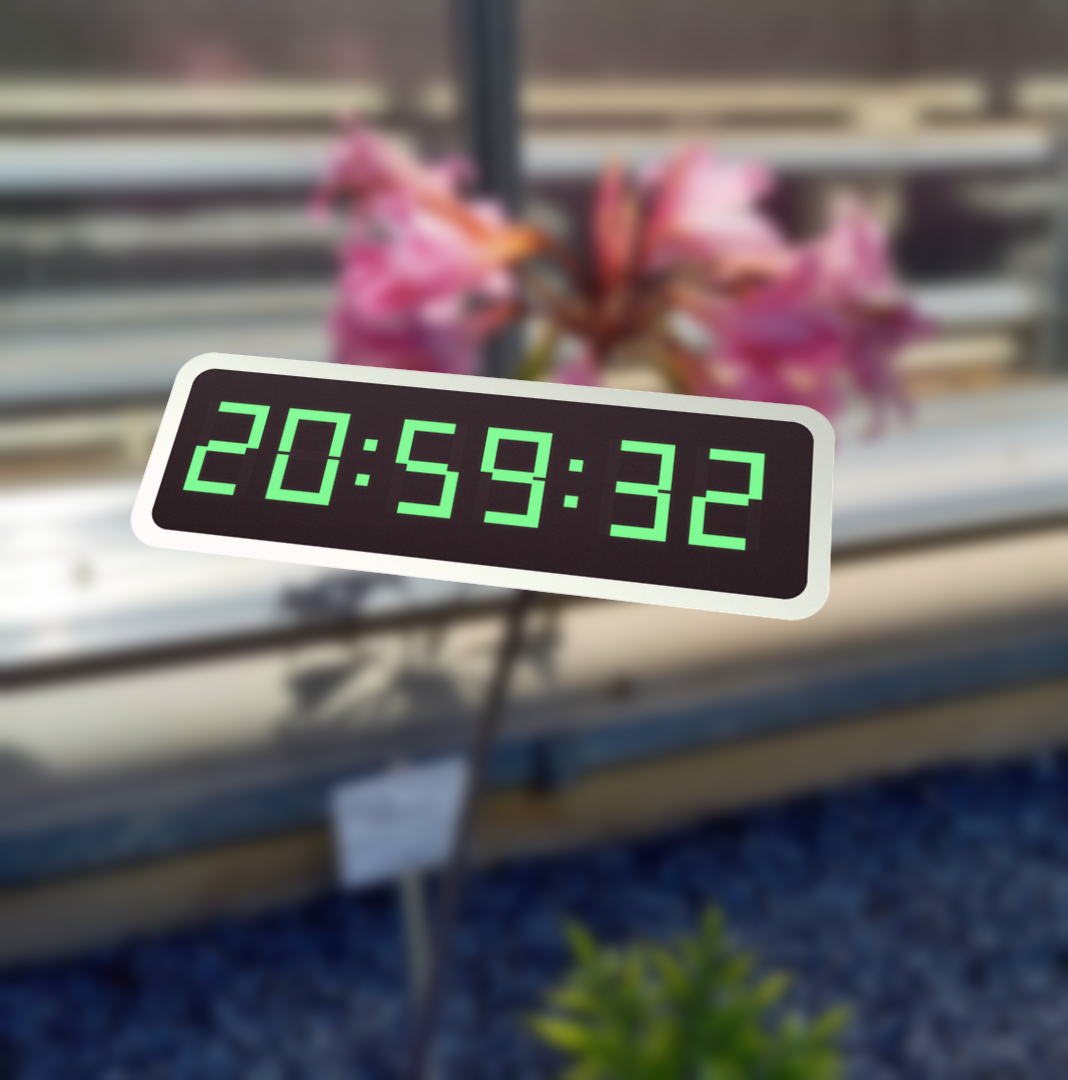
**20:59:32**
